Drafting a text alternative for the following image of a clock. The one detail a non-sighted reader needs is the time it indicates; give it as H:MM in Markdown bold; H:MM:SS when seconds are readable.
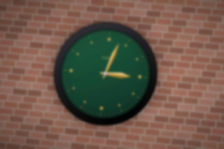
**3:03**
